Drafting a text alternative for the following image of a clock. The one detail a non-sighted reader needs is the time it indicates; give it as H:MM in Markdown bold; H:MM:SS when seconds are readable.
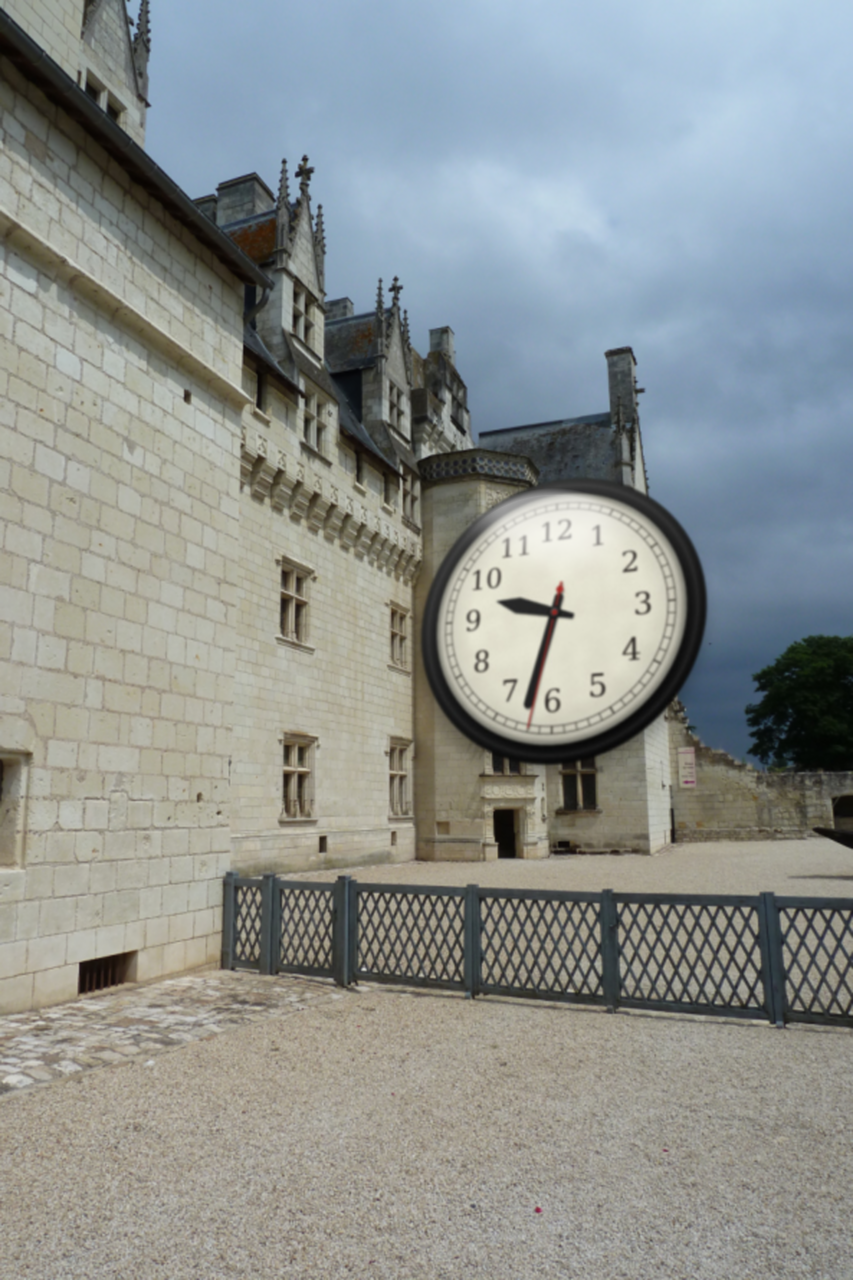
**9:32:32**
